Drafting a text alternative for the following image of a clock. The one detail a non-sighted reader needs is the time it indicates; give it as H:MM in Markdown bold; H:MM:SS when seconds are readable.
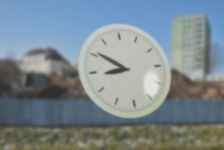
**8:51**
